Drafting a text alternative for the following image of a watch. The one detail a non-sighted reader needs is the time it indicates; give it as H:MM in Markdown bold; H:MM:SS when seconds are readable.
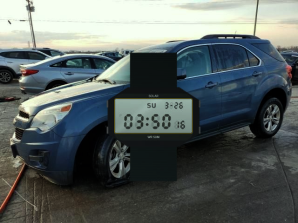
**3:50:16**
